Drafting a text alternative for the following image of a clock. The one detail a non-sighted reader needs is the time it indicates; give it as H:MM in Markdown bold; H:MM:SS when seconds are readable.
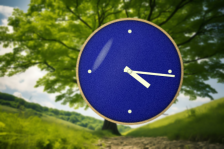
**4:16**
